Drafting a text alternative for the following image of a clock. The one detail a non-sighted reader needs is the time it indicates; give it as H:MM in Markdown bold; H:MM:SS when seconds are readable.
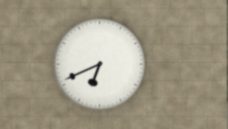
**6:41**
